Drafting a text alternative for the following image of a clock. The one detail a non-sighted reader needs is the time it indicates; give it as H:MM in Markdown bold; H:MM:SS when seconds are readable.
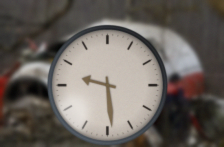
**9:29**
